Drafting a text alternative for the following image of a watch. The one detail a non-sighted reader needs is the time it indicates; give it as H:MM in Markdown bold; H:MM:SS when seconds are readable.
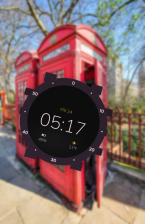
**5:17**
